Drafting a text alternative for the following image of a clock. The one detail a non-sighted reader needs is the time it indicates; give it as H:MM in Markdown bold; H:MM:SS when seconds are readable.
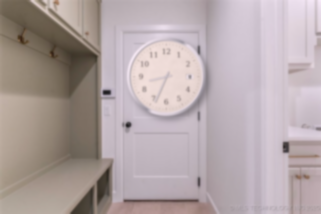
**8:34**
